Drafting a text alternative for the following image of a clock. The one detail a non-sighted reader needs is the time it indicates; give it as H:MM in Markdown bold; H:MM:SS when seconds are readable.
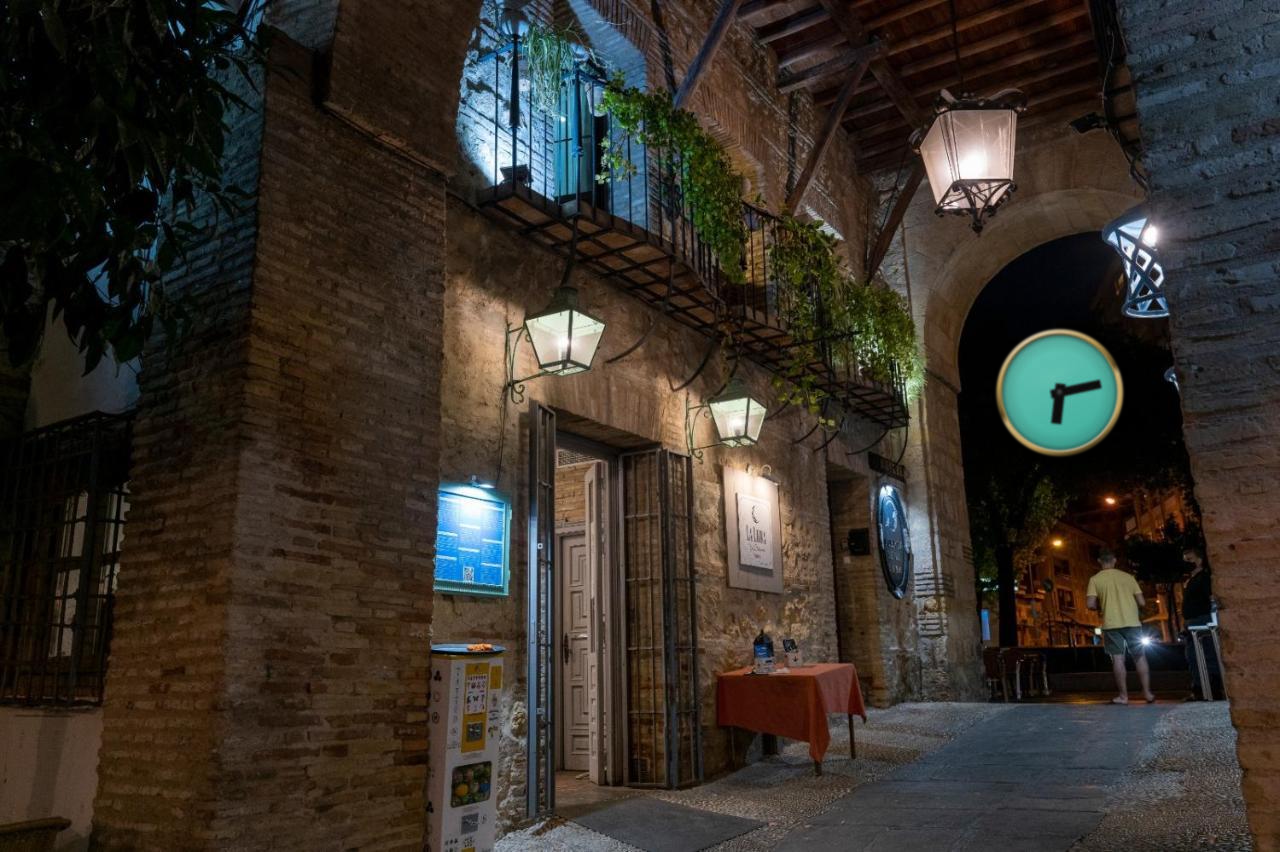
**6:13**
